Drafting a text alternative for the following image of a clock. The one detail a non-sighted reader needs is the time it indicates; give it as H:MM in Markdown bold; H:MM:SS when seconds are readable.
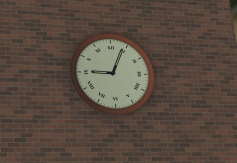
**9:04**
